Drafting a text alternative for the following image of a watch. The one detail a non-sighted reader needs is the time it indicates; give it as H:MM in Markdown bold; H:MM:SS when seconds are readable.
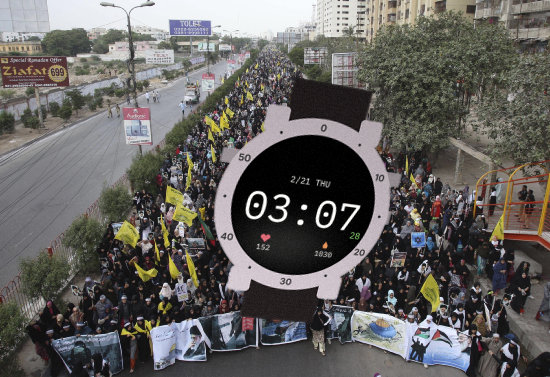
**3:07:28**
